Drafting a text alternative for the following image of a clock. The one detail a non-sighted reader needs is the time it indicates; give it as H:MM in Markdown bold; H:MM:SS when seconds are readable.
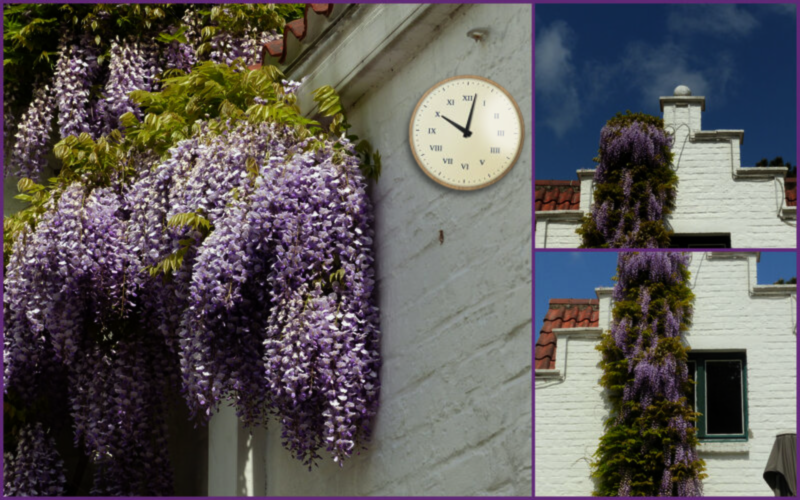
**10:02**
